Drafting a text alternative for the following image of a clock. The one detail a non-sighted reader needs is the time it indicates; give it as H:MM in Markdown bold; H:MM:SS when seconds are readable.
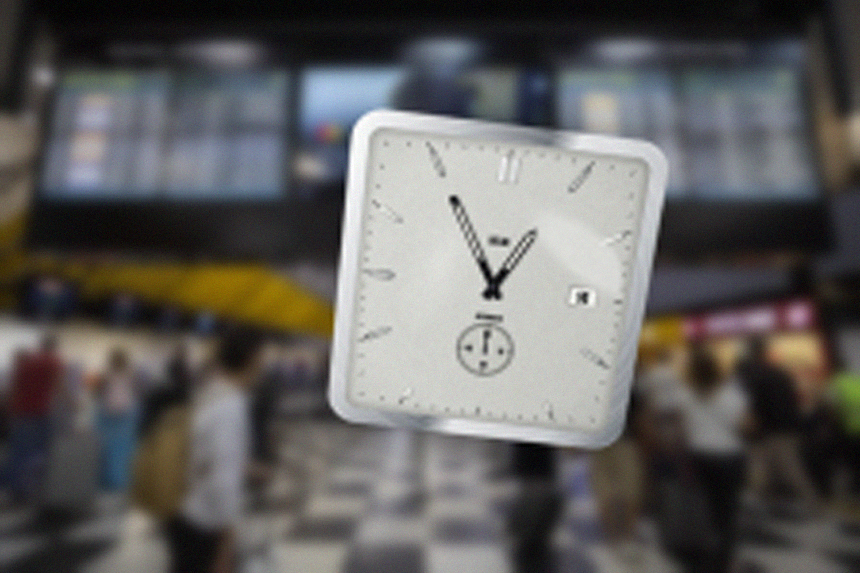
**12:55**
